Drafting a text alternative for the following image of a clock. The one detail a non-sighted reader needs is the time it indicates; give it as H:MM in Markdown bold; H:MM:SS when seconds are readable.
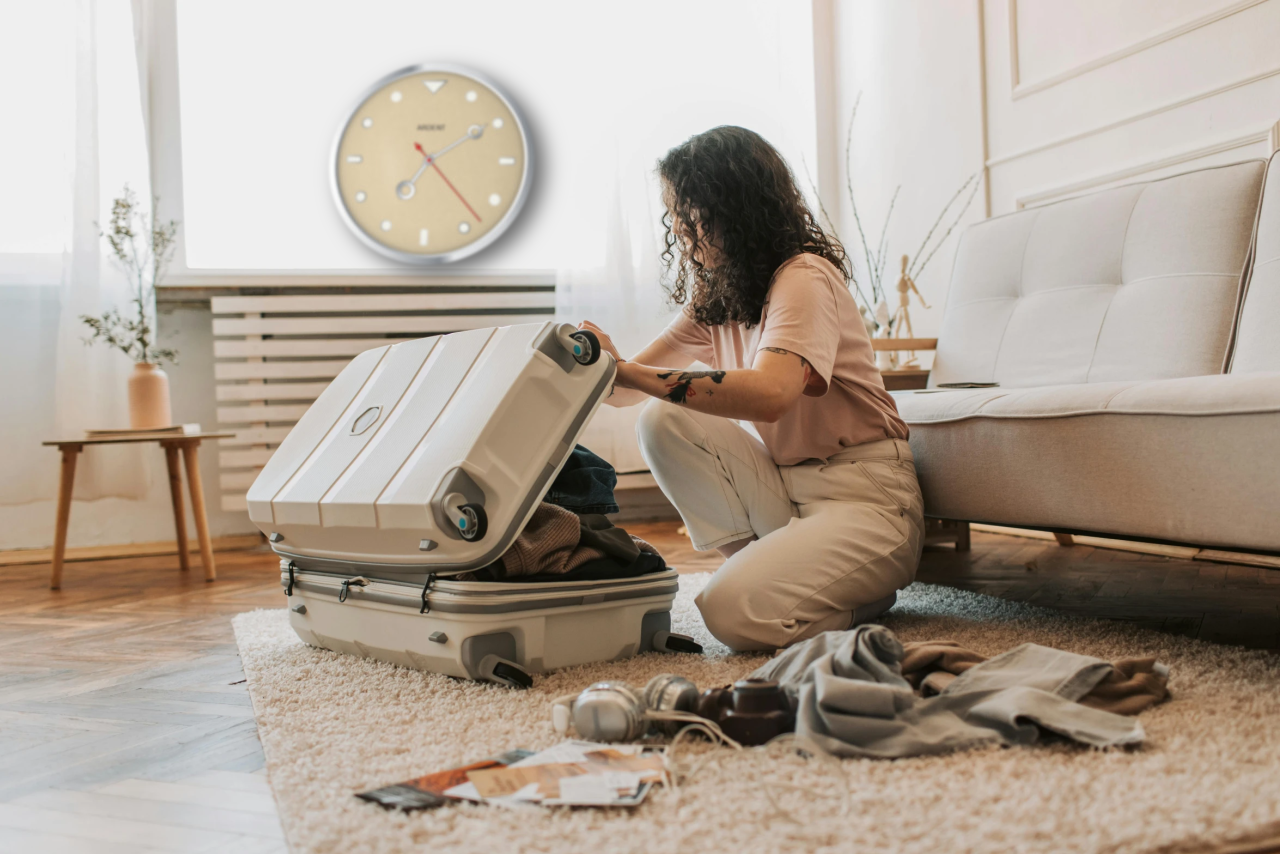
**7:09:23**
